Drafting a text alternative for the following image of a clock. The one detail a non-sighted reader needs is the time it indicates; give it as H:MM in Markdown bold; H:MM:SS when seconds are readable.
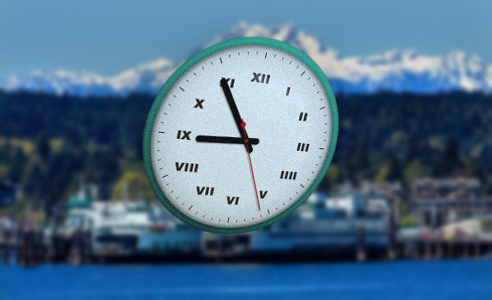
**8:54:26**
